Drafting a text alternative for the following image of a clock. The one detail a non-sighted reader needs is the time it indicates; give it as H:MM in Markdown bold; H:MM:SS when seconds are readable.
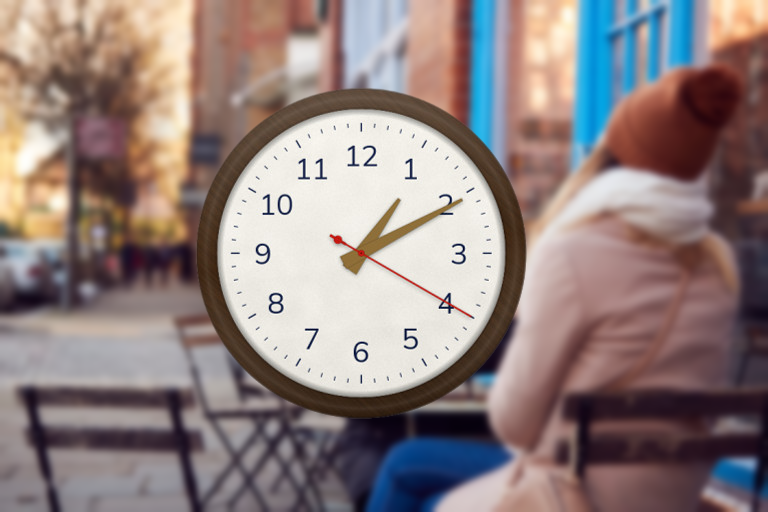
**1:10:20**
